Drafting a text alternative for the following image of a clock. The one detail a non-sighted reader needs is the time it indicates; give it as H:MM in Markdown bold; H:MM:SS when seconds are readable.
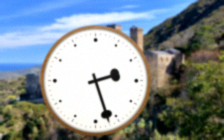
**2:27**
